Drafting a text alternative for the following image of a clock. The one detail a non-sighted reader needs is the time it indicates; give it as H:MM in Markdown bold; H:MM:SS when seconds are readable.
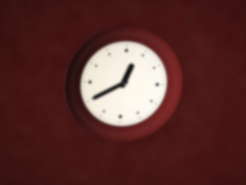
**12:40**
